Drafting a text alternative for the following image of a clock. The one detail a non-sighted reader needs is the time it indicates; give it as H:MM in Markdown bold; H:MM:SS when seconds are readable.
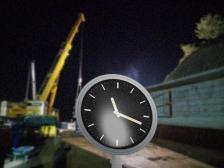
**11:18**
